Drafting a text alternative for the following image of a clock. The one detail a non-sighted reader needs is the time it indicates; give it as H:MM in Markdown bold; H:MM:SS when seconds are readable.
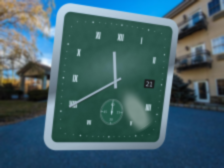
**11:40**
